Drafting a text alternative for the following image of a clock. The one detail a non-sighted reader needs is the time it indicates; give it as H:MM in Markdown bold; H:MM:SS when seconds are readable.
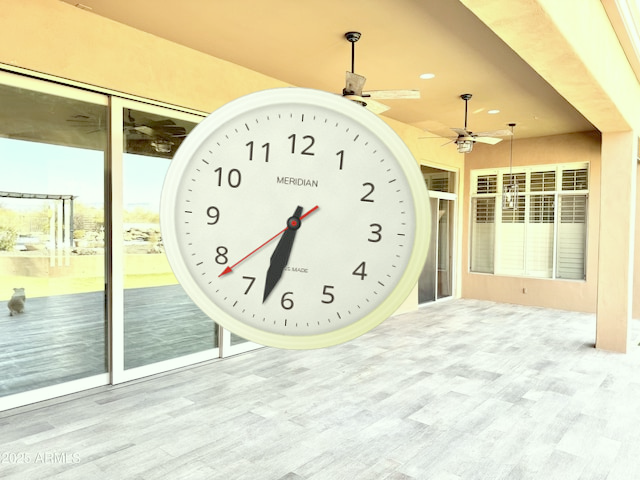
**6:32:38**
